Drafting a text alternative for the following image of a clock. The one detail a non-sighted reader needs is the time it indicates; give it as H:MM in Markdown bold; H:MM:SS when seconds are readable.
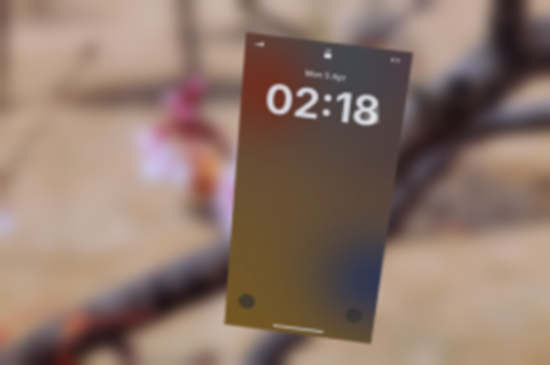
**2:18**
